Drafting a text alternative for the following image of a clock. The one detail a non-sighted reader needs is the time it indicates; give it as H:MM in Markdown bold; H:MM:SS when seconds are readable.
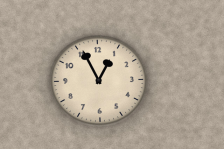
**12:56**
